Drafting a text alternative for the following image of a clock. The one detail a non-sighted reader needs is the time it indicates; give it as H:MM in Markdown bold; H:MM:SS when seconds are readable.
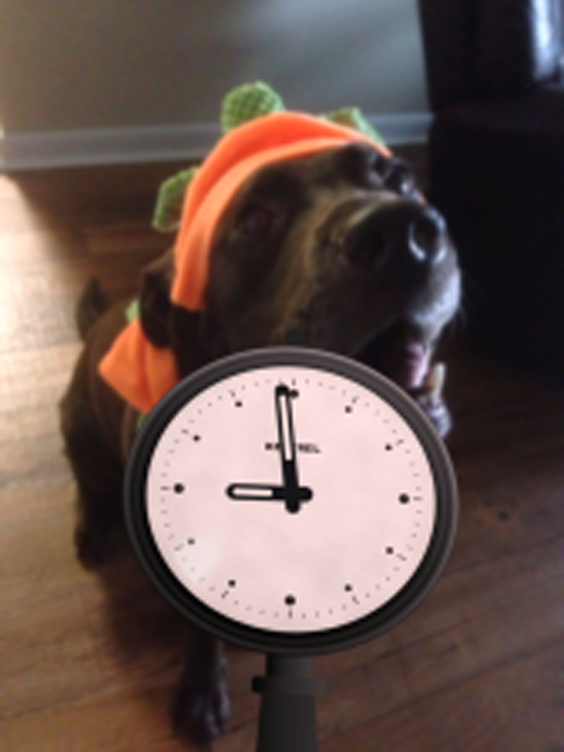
**8:59**
